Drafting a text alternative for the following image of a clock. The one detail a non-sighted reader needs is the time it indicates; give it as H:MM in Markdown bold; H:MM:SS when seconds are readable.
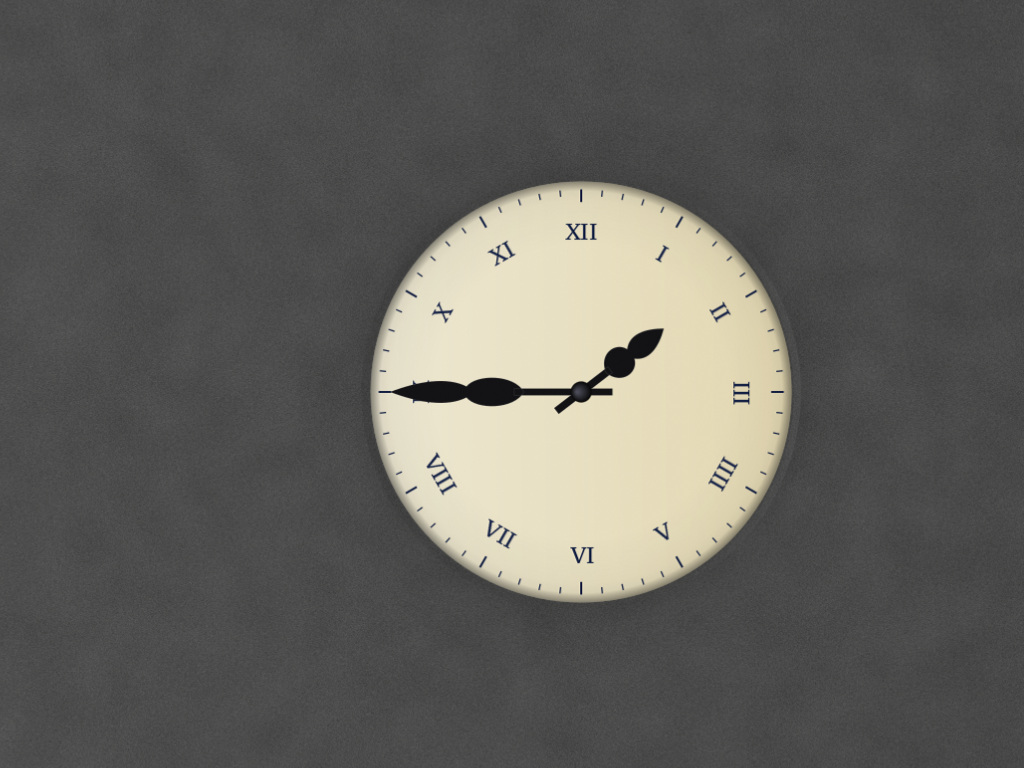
**1:45**
